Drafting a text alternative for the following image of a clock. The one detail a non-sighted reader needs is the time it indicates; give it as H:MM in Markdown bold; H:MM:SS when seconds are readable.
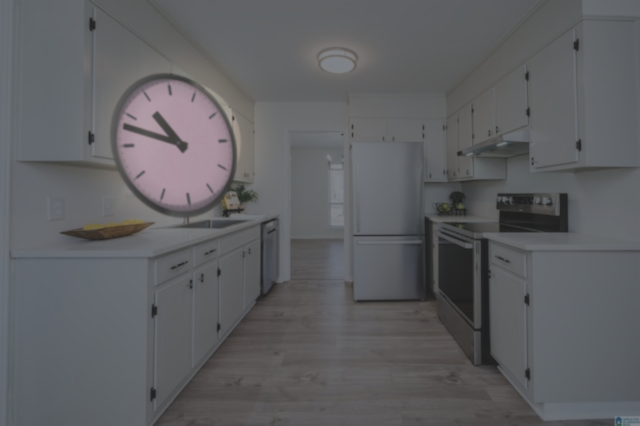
**10:48**
